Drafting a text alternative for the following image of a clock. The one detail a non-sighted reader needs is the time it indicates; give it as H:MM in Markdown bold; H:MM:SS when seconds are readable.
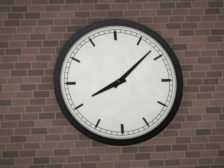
**8:08**
